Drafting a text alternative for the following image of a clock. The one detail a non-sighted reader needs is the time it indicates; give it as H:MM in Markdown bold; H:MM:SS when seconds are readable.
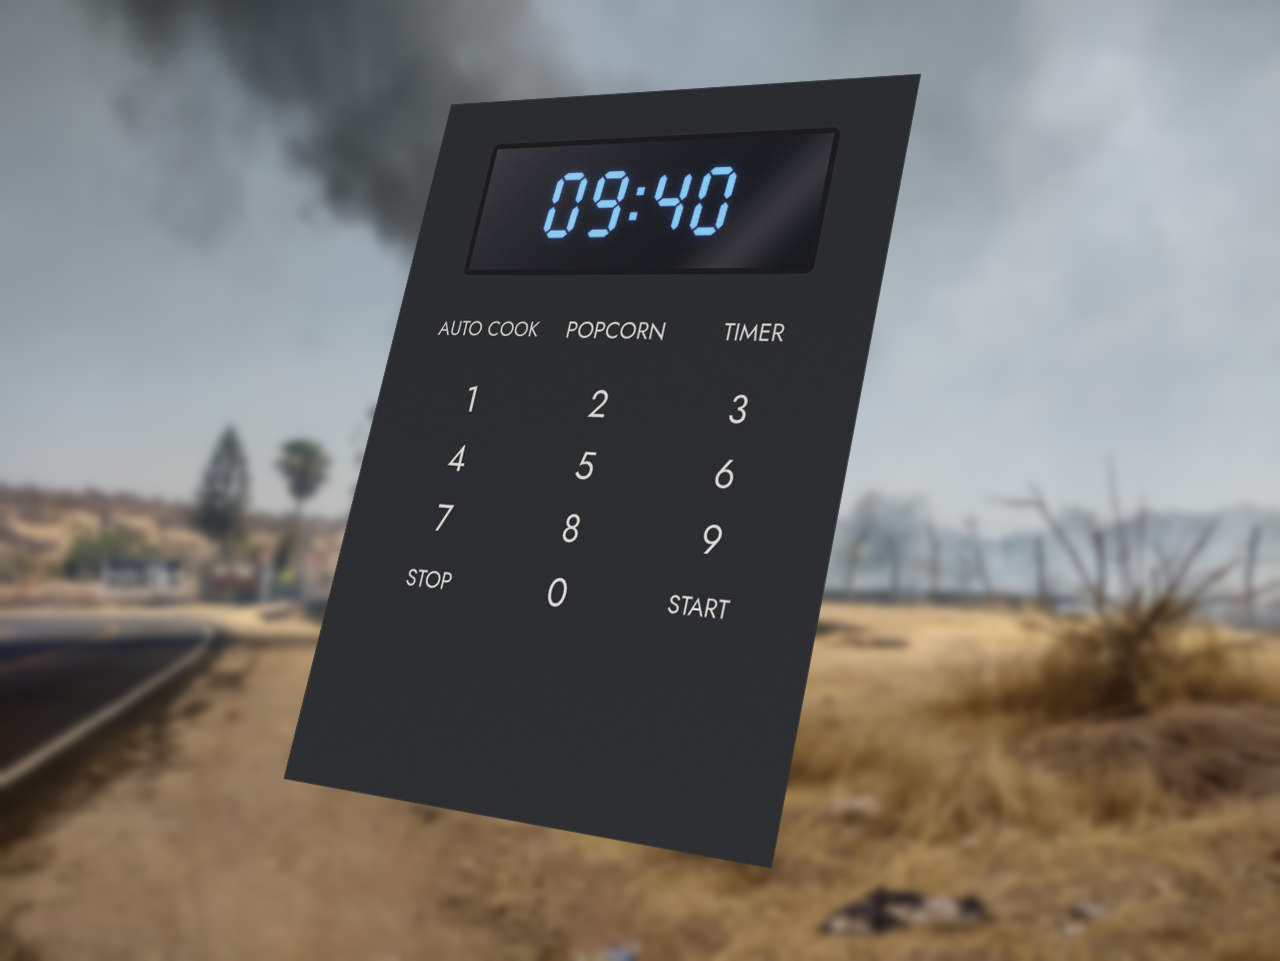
**9:40**
